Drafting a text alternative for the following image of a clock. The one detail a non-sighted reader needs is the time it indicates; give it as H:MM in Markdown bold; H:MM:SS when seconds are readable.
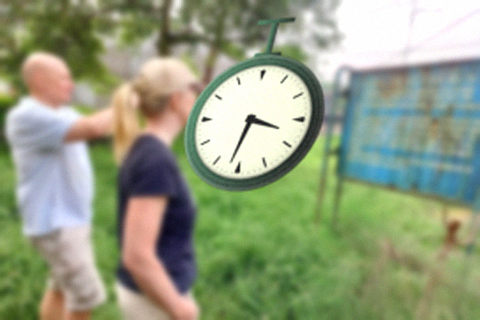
**3:32**
